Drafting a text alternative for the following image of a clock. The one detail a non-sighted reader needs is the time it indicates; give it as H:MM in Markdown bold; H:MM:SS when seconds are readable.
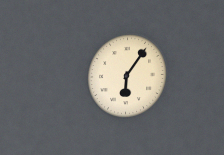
**6:06**
